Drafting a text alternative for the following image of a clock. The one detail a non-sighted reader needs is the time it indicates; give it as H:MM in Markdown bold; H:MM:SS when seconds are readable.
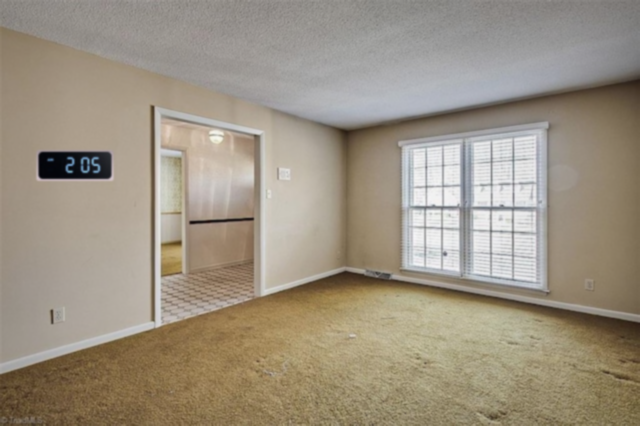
**2:05**
